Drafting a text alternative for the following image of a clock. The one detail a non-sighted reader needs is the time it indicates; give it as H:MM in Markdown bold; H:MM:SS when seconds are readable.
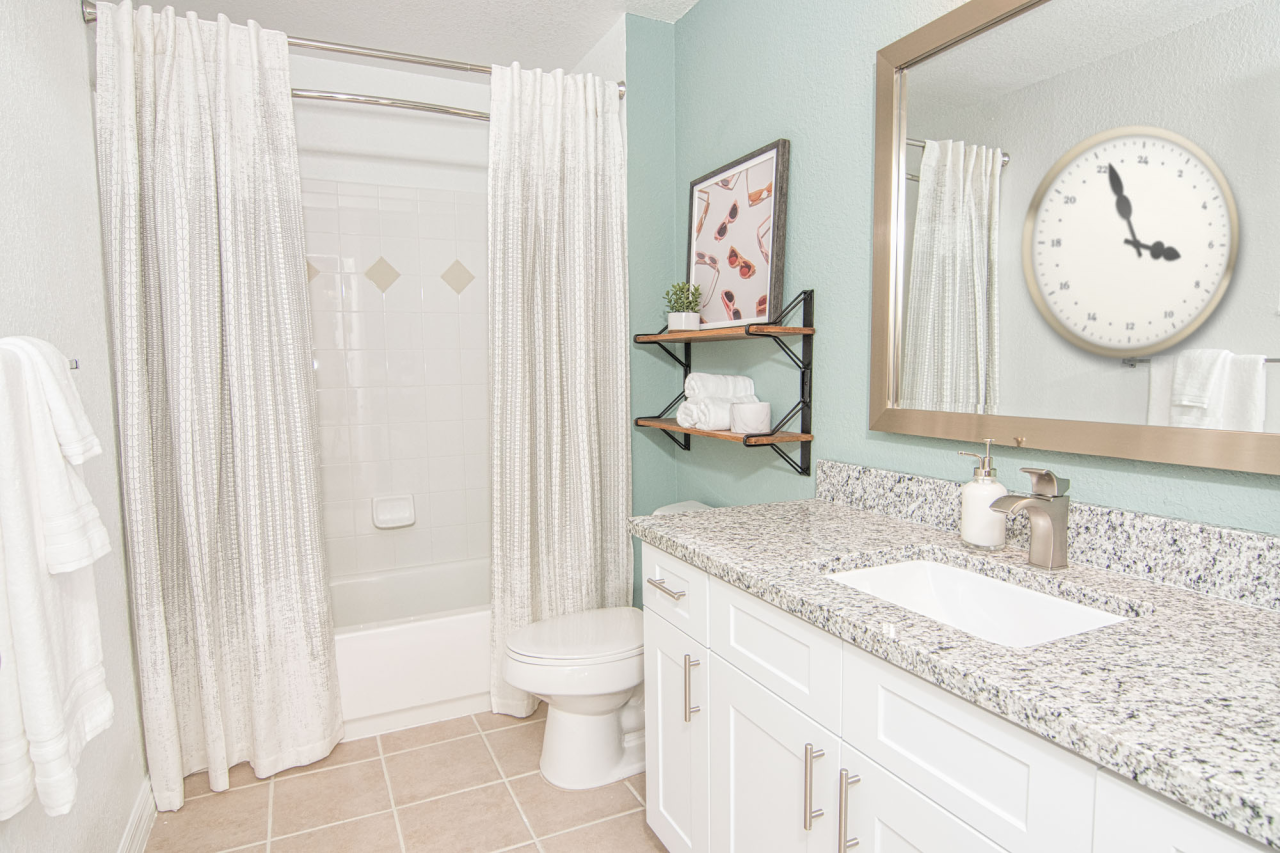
**6:56**
